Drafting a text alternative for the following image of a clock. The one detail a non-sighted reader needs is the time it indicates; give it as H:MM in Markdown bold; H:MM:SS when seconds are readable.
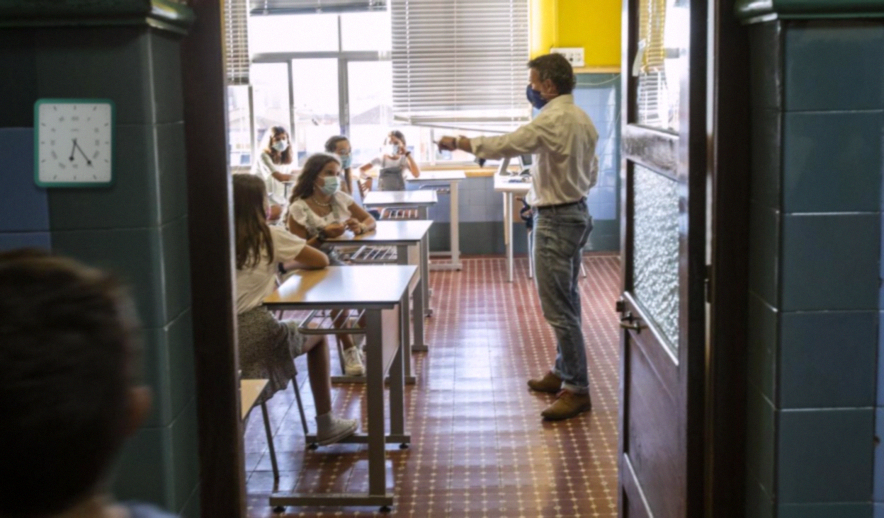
**6:24**
